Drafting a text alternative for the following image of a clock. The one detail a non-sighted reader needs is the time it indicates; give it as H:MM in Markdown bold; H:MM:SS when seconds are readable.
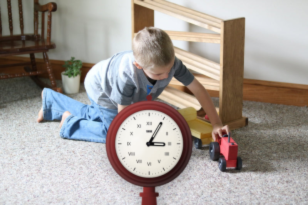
**3:05**
